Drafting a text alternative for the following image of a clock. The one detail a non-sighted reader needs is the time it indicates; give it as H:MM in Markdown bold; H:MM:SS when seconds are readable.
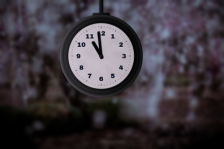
**10:59**
